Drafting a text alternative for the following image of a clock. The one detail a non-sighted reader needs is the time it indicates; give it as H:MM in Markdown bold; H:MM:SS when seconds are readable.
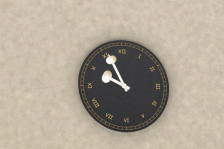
**9:56**
